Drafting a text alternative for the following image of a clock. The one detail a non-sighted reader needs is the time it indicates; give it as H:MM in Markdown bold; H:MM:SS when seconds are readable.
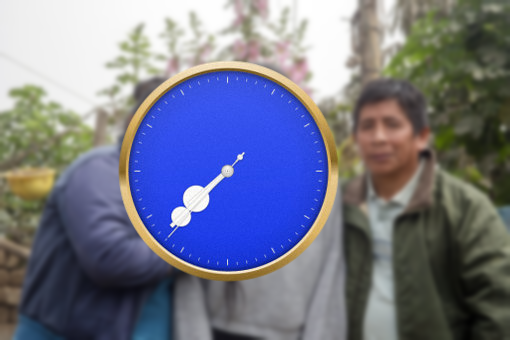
**7:37:37**
